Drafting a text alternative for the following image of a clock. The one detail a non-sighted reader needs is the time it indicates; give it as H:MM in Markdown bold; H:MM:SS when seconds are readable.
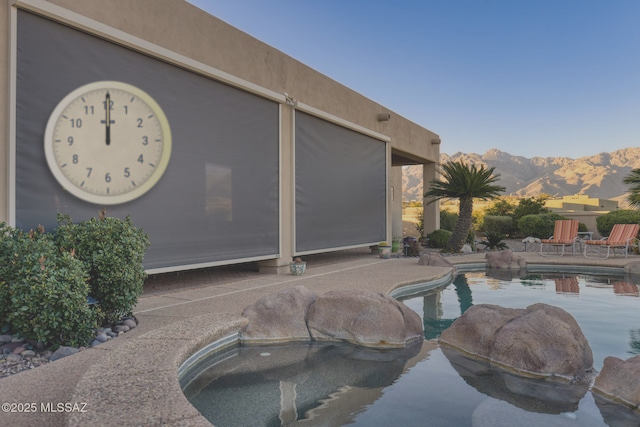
**12:00**
